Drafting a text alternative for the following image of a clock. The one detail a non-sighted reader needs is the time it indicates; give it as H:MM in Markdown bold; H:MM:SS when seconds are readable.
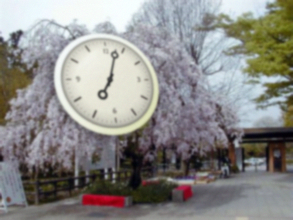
**7:03**
